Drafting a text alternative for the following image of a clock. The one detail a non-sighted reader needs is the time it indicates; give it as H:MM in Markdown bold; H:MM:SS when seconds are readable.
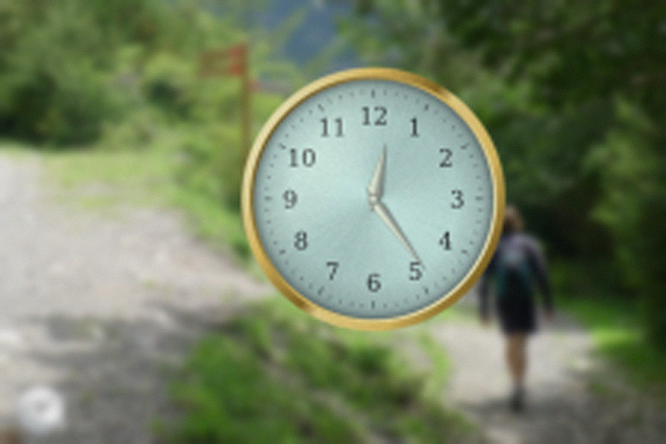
**12:24**
